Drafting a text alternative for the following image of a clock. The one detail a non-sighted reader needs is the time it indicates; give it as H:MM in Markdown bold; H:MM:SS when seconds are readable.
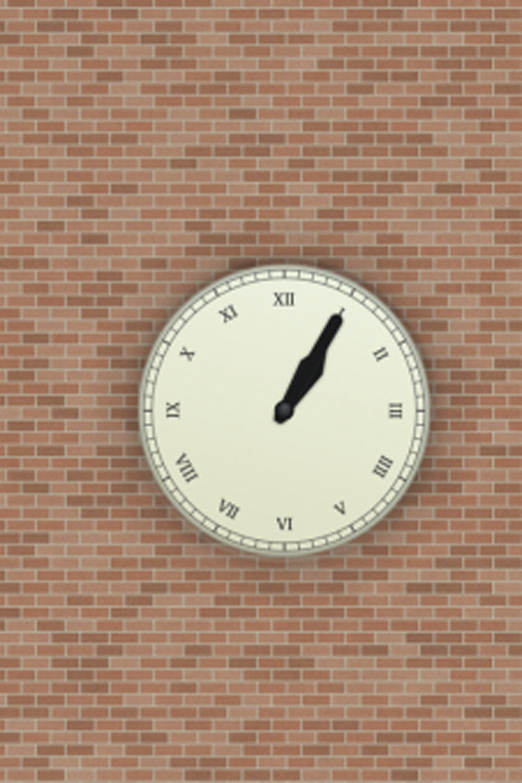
**1:05**
